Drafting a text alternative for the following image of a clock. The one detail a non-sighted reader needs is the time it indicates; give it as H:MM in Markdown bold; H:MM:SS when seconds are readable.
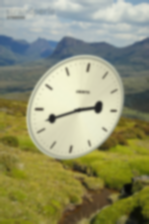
**2:42**
